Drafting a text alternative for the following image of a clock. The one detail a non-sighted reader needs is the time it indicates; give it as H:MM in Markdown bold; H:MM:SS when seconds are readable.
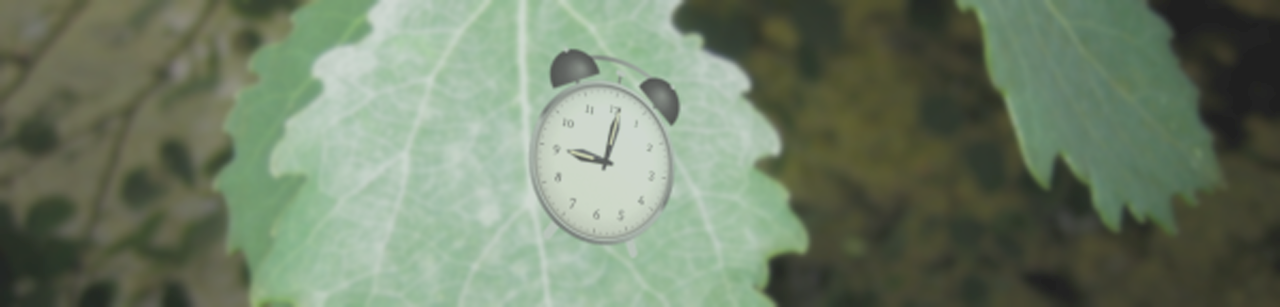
**9:01**
